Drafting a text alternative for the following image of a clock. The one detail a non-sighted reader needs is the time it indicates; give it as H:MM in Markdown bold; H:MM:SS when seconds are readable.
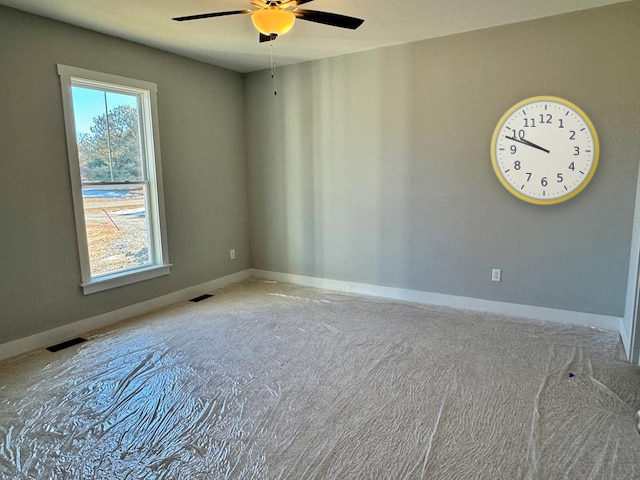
**9:48**
